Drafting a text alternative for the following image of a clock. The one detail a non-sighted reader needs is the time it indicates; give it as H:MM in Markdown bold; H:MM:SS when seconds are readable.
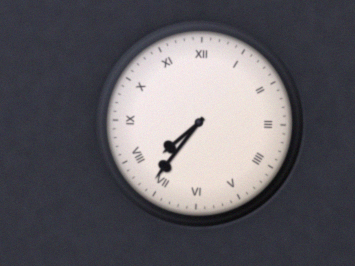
**7:36**
